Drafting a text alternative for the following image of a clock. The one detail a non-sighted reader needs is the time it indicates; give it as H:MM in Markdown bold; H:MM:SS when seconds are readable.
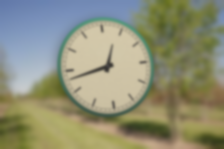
**12:43**
